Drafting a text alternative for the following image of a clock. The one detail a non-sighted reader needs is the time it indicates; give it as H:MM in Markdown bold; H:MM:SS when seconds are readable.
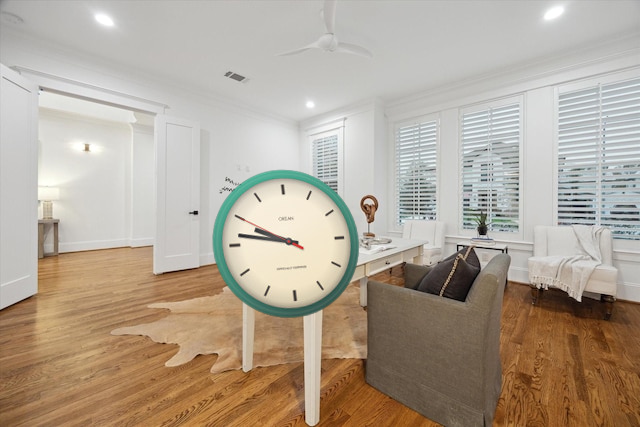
**9:46:50**
